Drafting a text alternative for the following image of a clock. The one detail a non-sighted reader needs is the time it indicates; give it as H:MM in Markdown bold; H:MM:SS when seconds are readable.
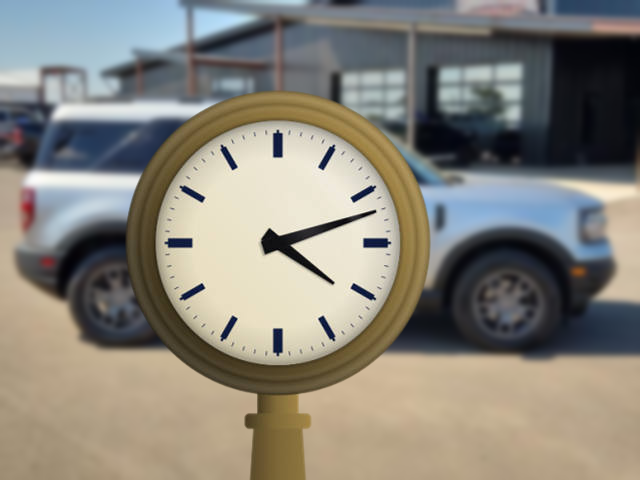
**4:12**
